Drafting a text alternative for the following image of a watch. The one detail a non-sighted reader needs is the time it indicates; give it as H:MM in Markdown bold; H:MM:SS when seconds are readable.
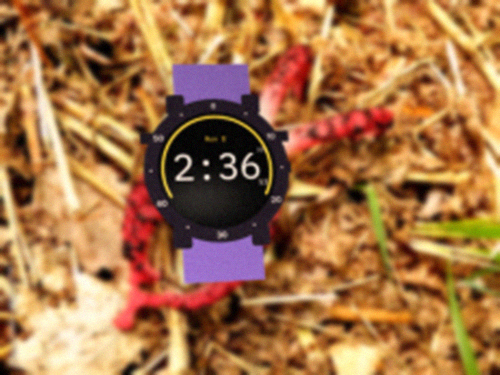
**2:36**
